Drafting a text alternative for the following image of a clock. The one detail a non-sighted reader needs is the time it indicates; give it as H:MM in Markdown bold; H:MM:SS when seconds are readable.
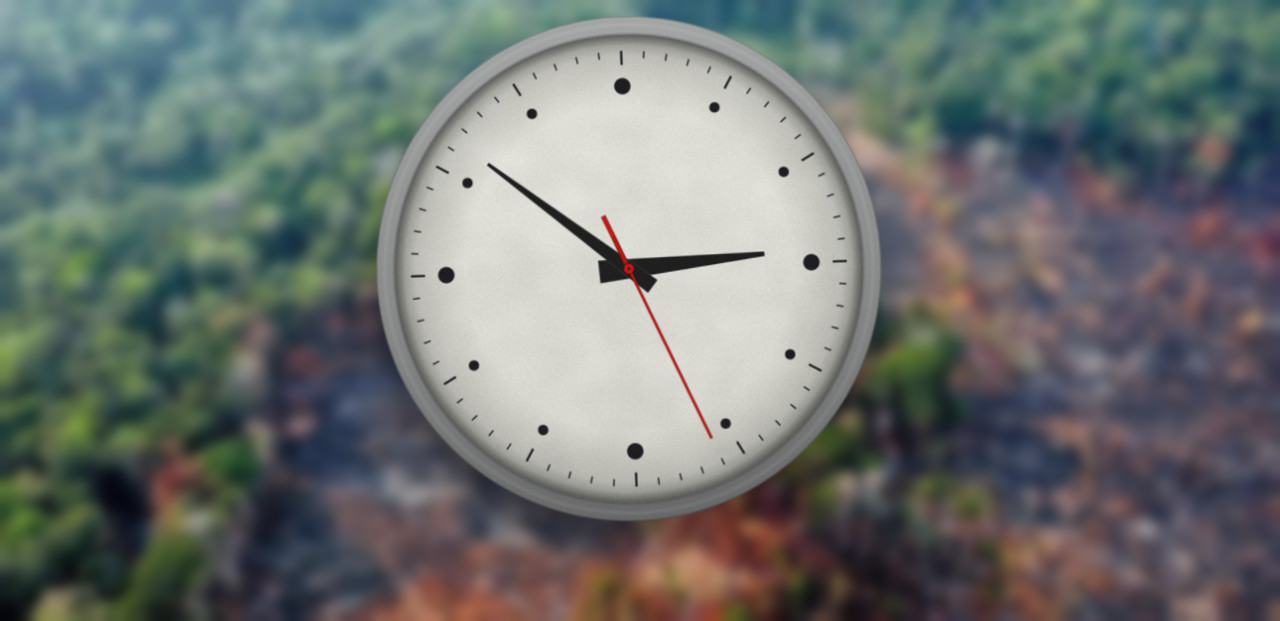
**2:51:26**
